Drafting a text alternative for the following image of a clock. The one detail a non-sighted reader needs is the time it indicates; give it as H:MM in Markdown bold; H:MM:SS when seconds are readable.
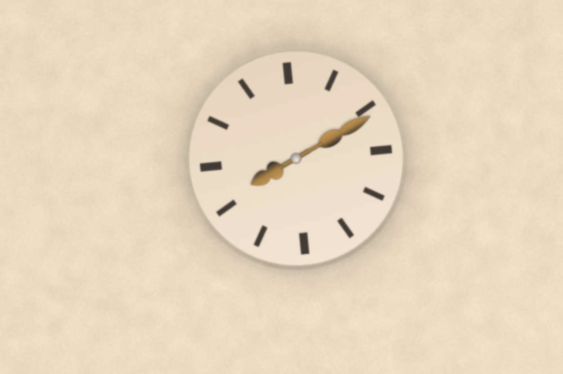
**8:11**
